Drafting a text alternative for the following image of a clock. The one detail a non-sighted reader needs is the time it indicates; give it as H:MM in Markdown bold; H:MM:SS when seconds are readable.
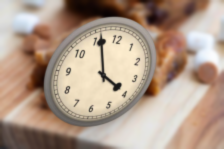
**3:56**
